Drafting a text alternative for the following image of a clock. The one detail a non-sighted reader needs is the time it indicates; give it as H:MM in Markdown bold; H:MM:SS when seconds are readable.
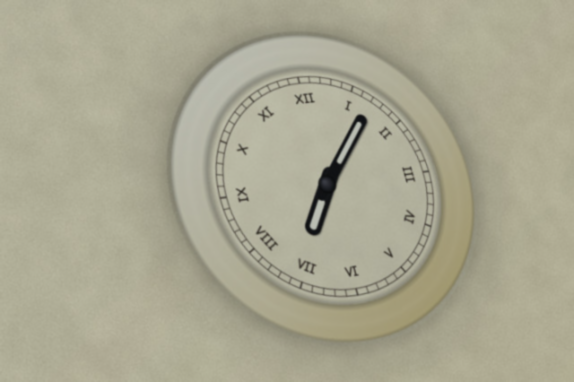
**7:07**
